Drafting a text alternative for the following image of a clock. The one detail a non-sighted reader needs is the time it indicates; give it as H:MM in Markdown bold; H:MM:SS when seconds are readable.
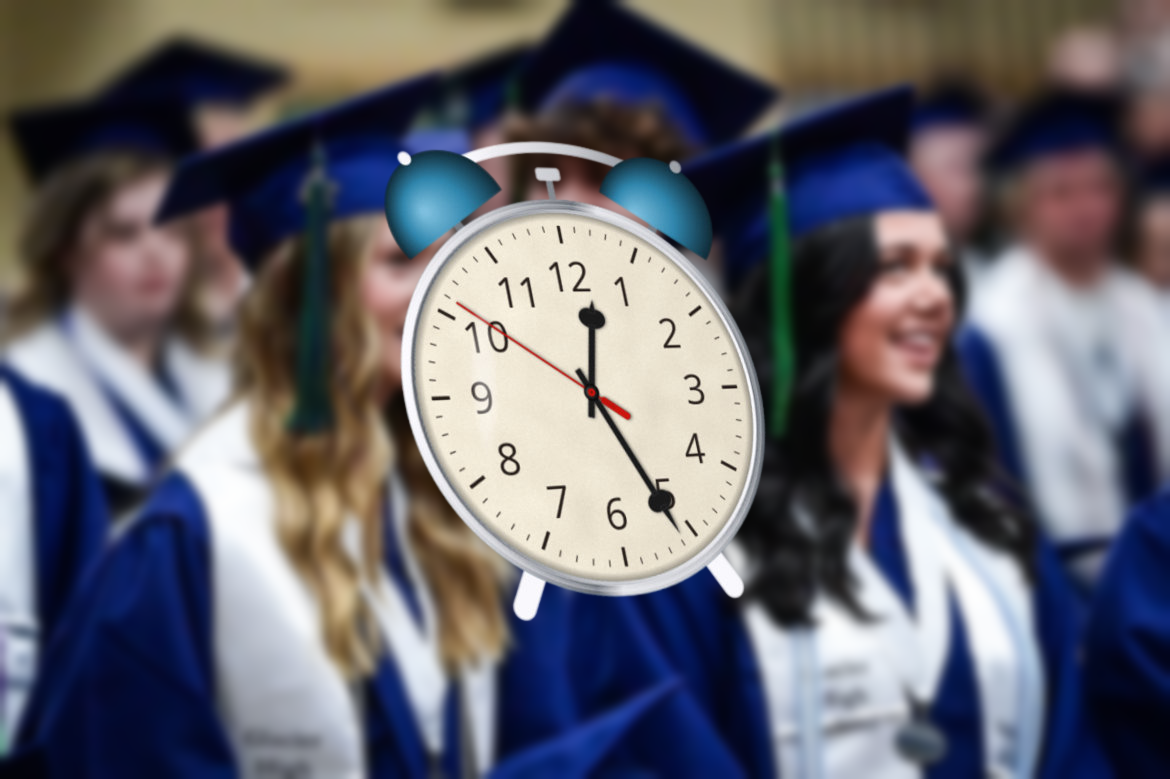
**12:25:51**
